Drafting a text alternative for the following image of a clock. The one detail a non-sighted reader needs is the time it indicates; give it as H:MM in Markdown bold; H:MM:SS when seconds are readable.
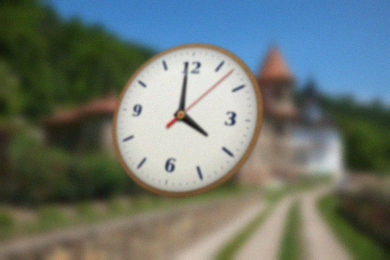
**3:59:07**
